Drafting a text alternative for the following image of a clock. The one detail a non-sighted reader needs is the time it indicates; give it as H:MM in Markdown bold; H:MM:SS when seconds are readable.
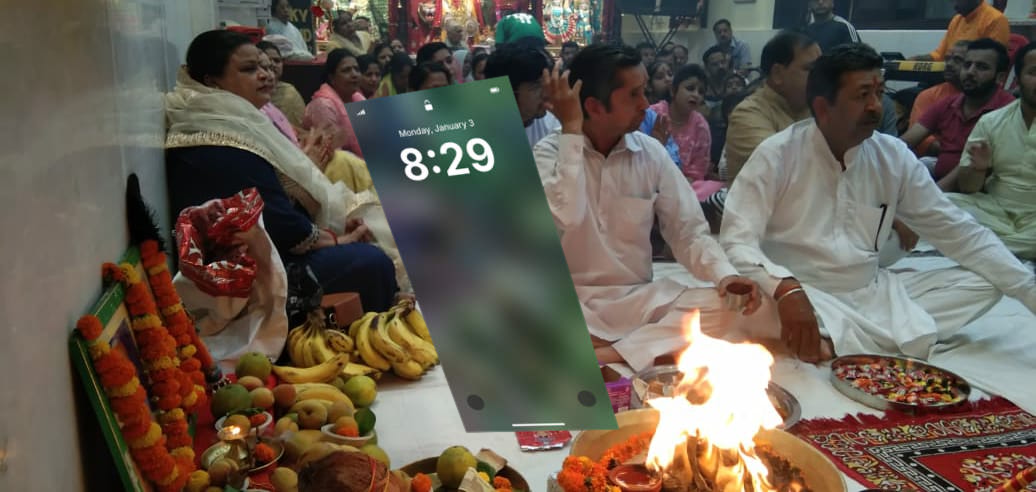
**8:29**
